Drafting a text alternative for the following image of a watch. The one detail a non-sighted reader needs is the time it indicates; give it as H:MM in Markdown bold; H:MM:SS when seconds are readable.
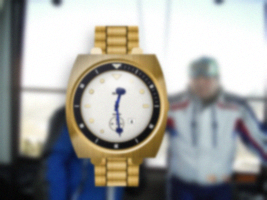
**12:29**
